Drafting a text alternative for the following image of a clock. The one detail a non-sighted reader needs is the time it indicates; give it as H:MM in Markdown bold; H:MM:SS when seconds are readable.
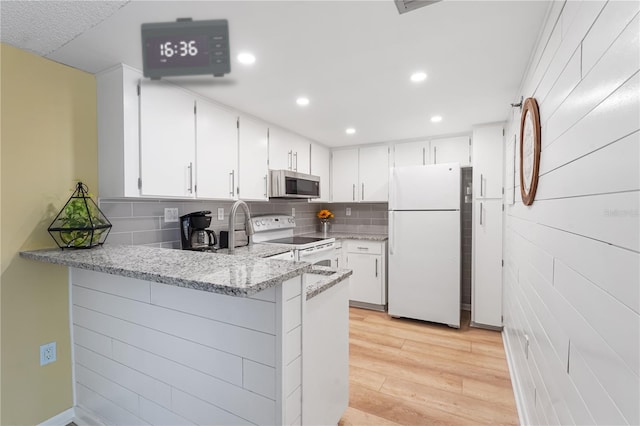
**16:36**
